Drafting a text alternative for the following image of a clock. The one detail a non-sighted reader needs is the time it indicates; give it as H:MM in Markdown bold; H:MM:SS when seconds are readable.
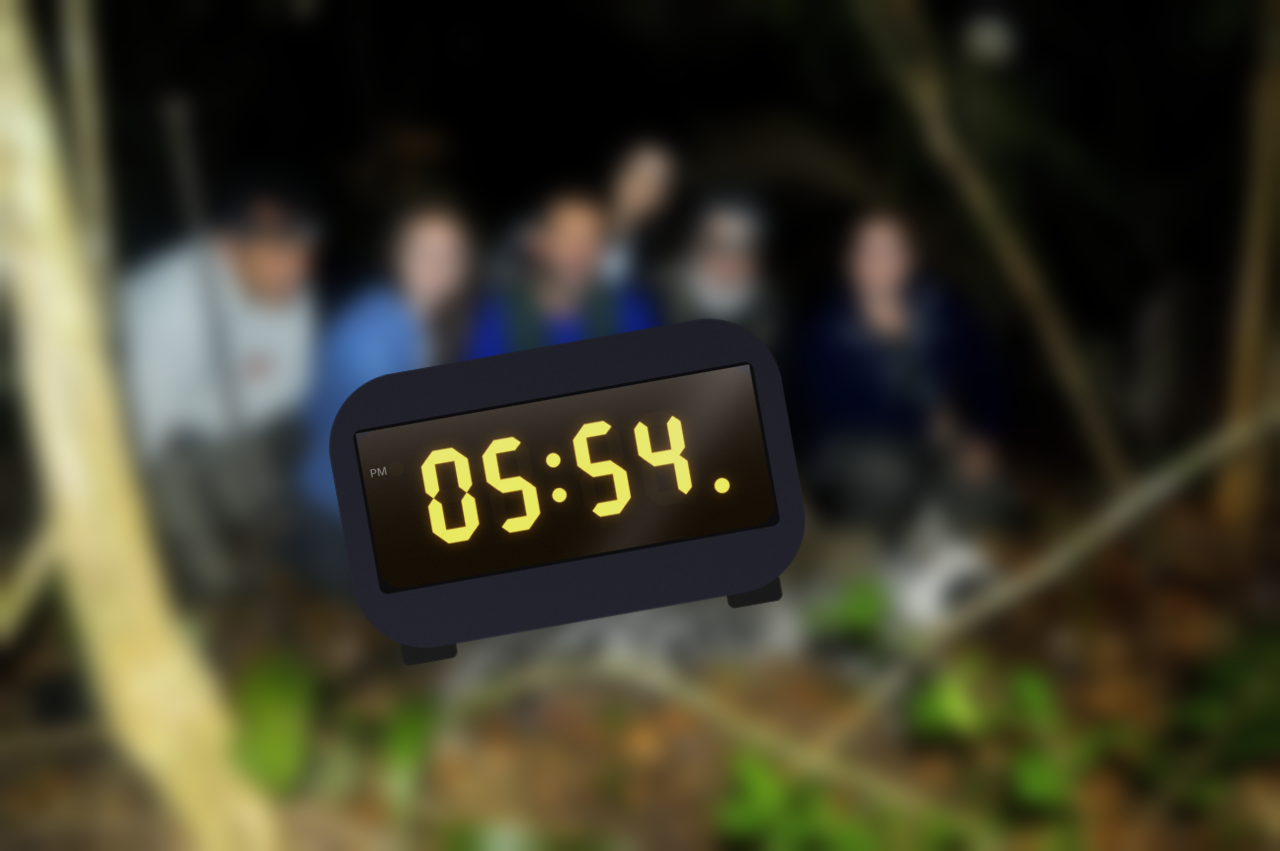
**5:54**
